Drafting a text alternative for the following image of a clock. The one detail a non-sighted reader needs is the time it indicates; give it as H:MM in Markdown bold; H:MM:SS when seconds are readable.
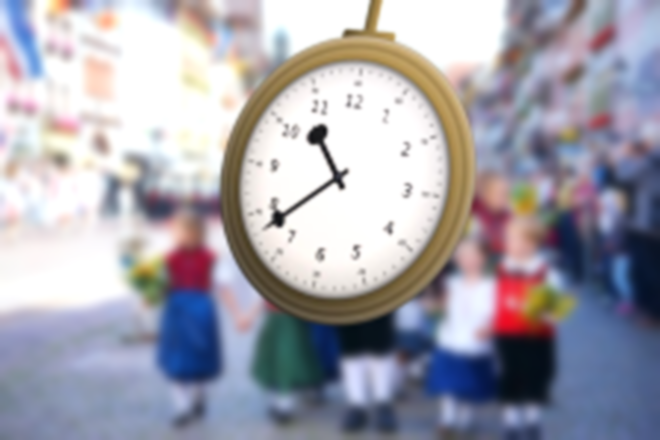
**10:38**
